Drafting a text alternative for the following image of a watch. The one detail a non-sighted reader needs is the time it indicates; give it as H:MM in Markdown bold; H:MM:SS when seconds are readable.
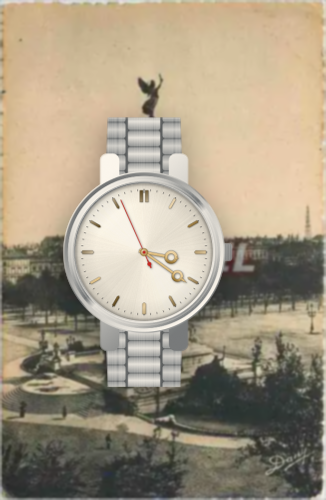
**3:20:56**
